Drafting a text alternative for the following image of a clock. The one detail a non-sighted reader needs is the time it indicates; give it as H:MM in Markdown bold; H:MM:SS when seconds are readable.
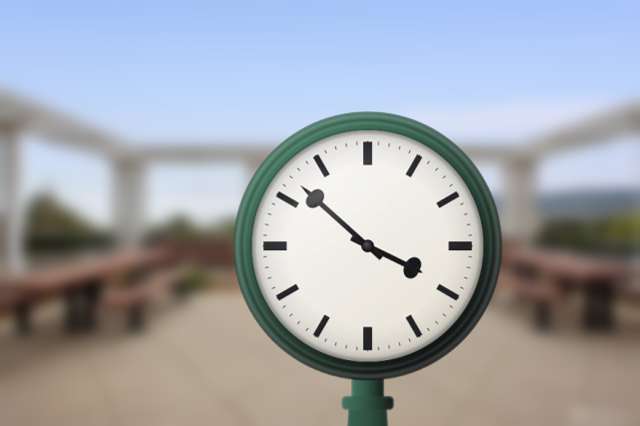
**3:52**
